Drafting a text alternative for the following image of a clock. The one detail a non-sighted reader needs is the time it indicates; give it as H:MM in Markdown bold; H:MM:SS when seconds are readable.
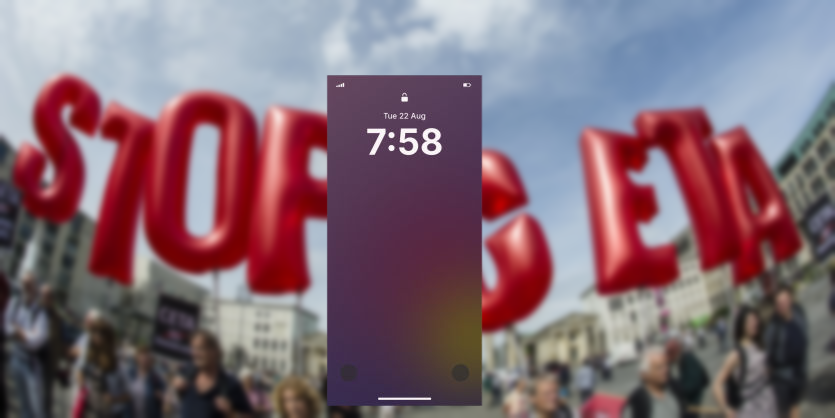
**7:58**
